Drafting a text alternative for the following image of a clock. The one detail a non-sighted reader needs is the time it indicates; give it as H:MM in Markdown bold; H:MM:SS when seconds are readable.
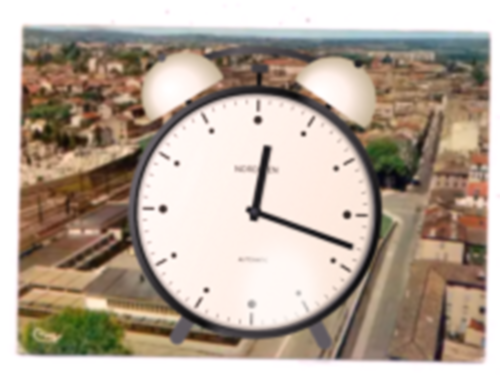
**12:18**
